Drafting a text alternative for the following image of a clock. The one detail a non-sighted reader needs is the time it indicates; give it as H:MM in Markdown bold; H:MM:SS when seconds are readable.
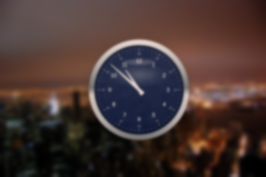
**10:52**
